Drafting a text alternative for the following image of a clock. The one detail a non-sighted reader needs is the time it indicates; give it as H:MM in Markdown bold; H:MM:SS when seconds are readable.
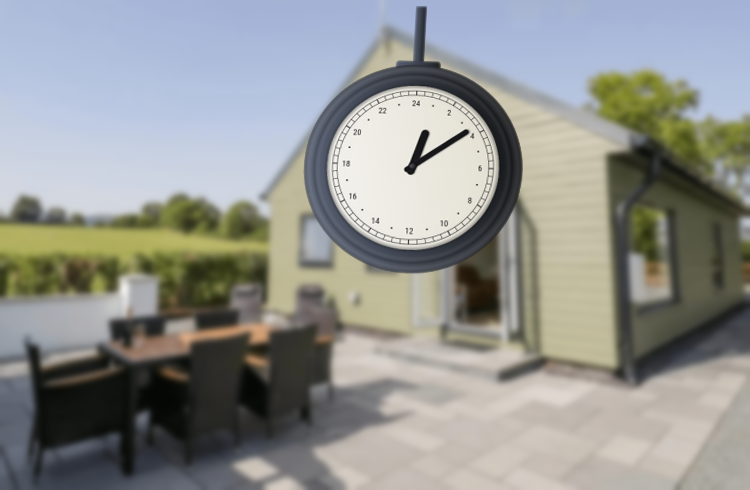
**1:09**
